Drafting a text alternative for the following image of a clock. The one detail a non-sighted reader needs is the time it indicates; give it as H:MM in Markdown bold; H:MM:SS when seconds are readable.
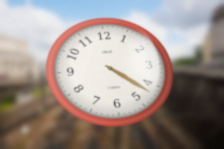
**4:22**
